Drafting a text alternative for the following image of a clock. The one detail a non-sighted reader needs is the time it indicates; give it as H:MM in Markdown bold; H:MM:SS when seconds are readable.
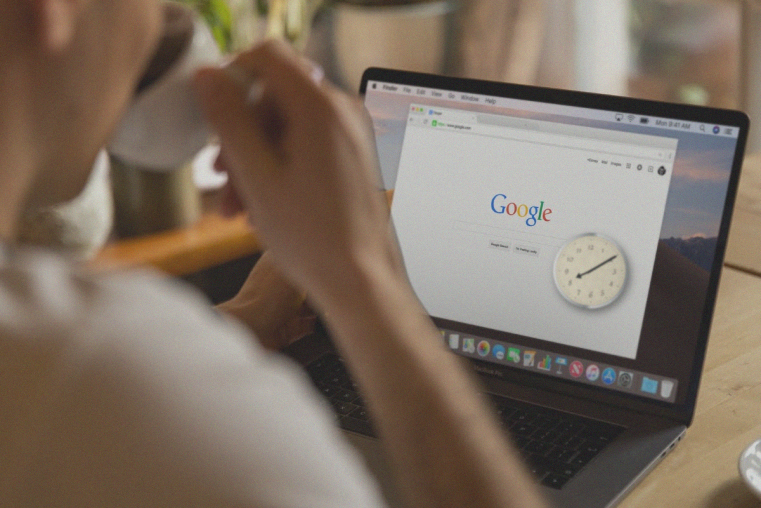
**8:10**
